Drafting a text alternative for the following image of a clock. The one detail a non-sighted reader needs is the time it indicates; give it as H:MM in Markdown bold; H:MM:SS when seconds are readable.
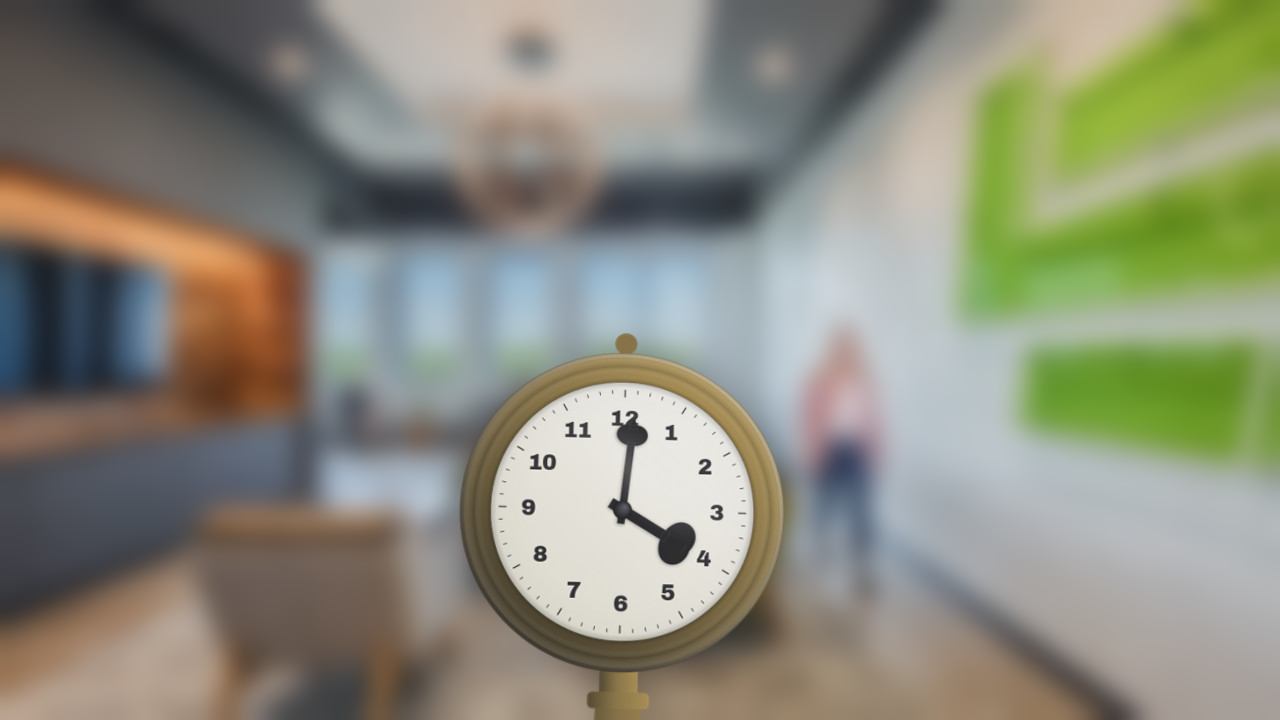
**4:01**
